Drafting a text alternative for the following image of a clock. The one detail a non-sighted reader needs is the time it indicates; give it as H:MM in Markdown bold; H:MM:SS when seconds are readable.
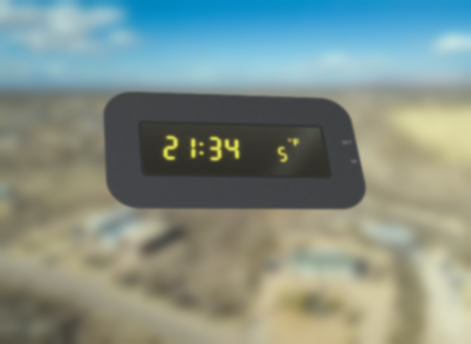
**21:34**
